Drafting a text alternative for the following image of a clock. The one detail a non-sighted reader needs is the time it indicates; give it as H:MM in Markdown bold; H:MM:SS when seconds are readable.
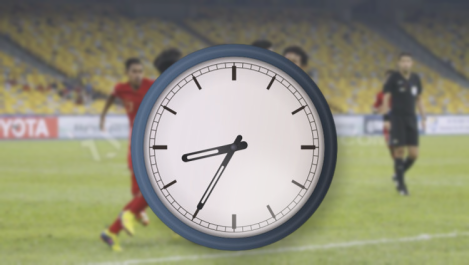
**8:35**
